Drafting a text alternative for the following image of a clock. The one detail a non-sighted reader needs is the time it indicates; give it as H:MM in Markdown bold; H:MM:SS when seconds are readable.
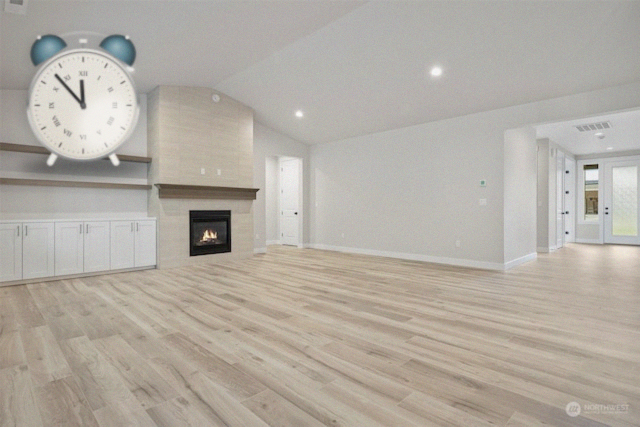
**11:53**
